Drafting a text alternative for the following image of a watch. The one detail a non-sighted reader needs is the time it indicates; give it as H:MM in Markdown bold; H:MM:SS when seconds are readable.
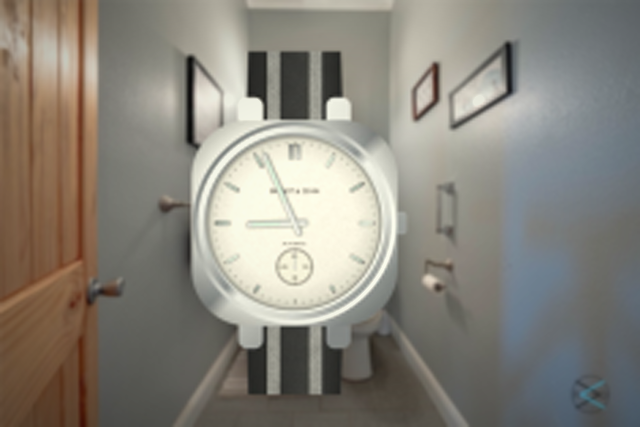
**8:56**
